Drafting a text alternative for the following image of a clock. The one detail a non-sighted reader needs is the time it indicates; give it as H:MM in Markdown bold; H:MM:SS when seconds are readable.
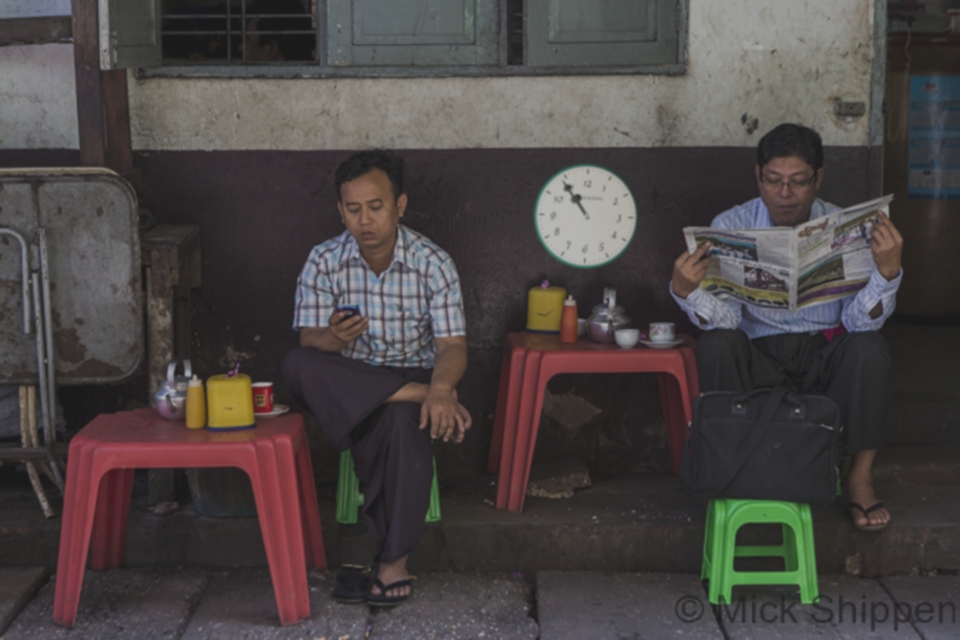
**10:54**
